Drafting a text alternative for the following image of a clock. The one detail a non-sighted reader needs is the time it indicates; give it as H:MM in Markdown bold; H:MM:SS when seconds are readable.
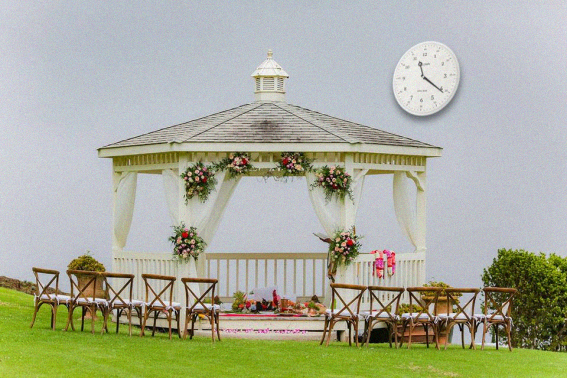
**11:21**
